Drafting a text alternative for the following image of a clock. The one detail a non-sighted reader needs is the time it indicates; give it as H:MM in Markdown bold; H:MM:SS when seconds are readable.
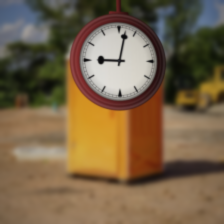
**9:02**
